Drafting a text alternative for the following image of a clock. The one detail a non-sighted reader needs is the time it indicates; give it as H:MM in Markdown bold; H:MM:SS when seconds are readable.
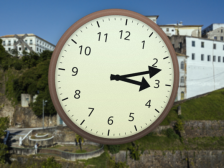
**3:12**
